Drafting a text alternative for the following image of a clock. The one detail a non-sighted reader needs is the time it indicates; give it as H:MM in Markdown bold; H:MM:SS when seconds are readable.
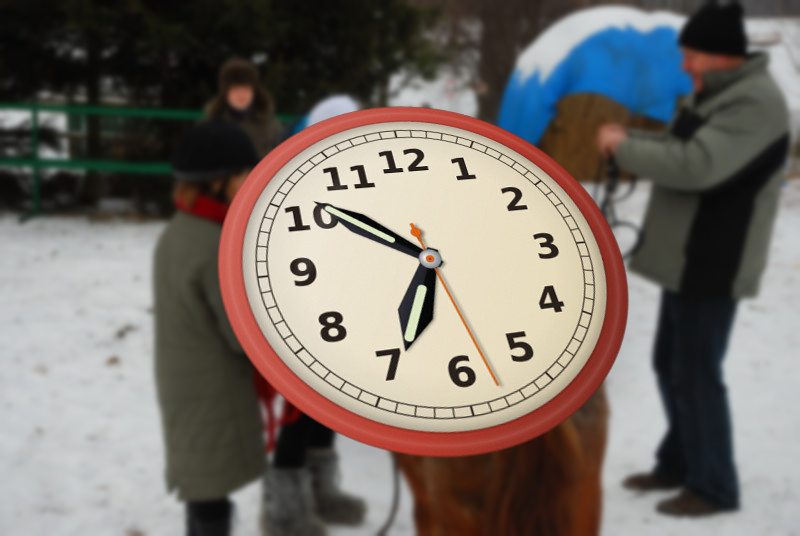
**6:51:28**
